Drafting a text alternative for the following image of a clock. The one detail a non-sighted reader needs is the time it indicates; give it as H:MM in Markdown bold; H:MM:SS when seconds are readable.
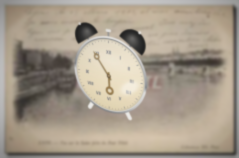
**5:54**
